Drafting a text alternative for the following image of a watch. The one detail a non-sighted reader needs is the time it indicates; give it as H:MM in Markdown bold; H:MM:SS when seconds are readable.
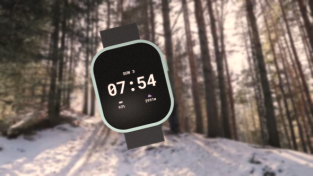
**7:54**
